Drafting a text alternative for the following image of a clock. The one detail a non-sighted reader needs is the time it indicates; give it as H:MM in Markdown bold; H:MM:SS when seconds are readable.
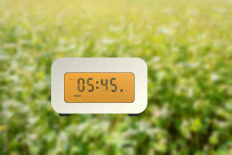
**5:45**
